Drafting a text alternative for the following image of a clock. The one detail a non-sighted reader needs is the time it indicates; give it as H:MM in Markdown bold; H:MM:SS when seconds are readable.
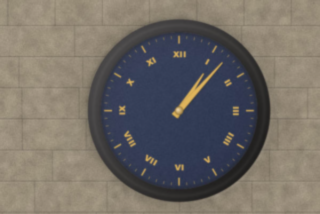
**1:07**
